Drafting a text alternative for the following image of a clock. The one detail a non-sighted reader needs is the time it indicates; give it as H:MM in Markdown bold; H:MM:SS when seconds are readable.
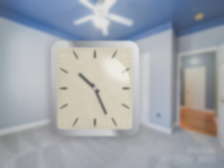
**10:26**
